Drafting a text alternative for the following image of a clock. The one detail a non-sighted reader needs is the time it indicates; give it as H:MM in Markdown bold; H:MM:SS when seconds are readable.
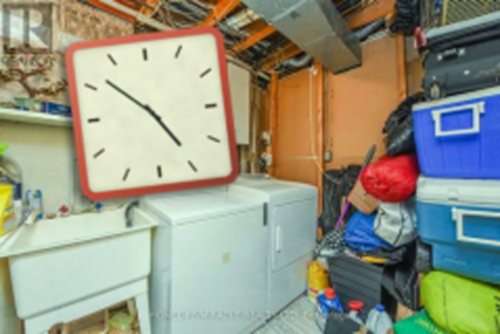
**4:52**
